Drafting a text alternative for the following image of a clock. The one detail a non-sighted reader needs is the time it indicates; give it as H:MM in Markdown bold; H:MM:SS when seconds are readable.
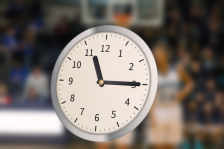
**11:15**
